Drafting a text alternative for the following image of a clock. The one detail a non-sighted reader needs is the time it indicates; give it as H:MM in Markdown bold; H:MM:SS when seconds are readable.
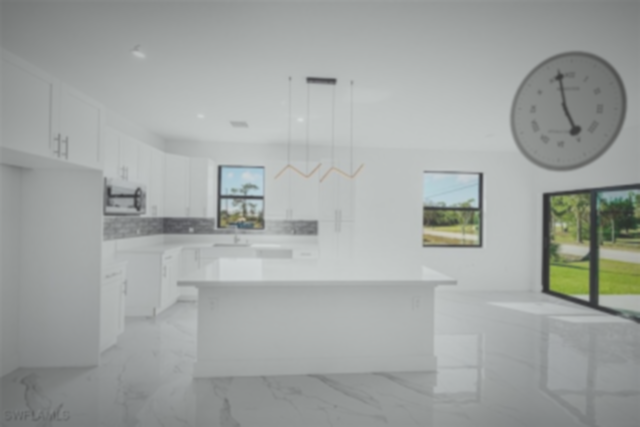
**4:57**
